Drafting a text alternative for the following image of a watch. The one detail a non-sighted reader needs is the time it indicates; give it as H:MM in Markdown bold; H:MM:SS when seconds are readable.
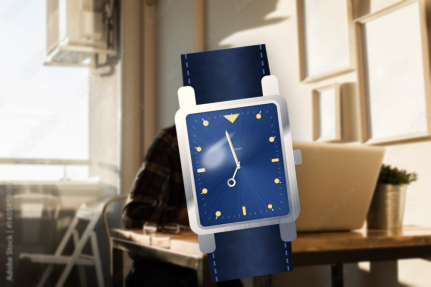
**6:58**
